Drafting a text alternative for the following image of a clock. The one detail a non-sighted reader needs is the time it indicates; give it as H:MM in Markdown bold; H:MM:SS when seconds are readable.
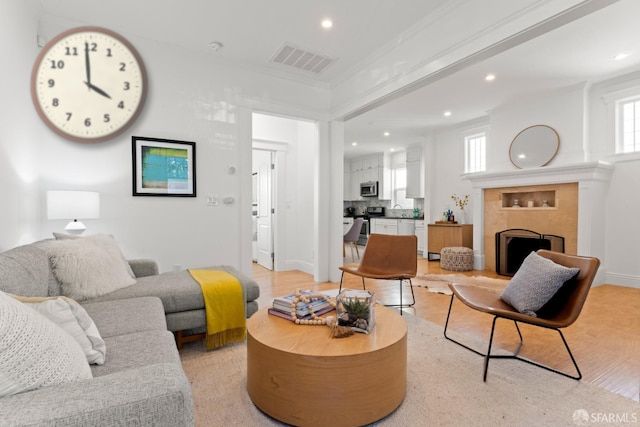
**3:59**
